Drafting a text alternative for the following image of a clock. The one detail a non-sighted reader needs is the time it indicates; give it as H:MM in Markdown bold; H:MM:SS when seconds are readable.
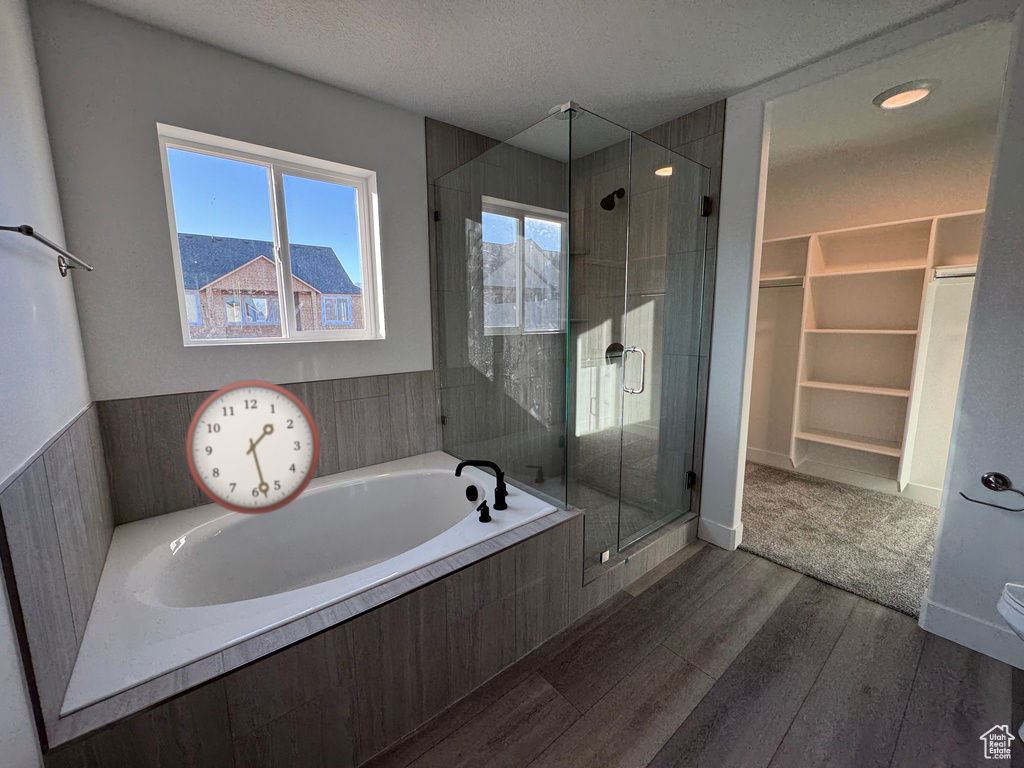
**1:28**
